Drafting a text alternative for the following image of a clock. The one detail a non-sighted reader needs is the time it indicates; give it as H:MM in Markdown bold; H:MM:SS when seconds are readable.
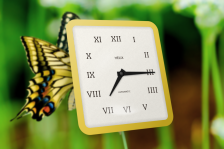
**7:15**
